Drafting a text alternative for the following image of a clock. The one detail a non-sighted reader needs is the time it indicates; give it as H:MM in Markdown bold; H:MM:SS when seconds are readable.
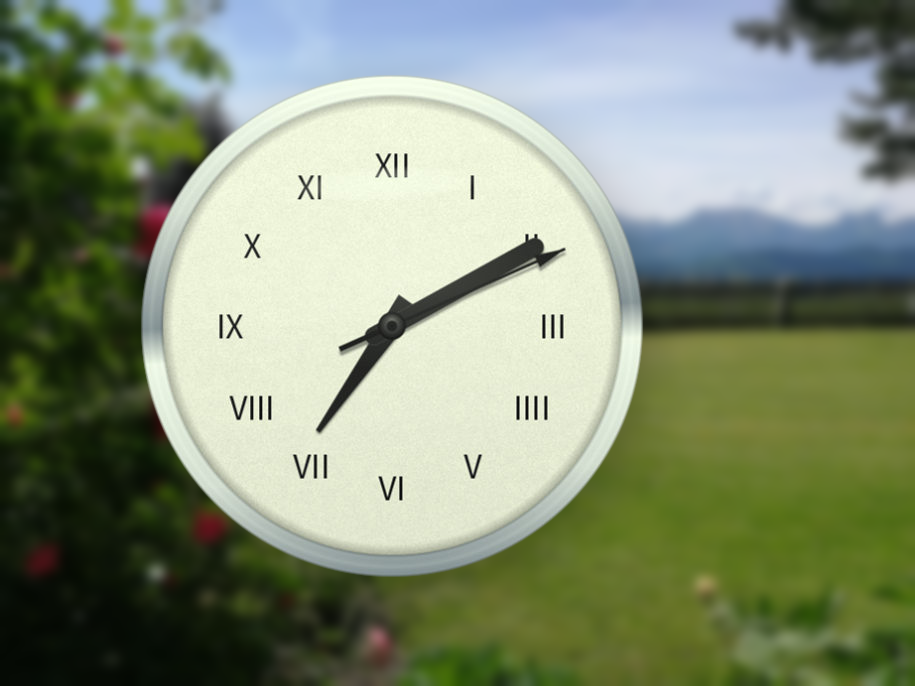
**7:10:11**
